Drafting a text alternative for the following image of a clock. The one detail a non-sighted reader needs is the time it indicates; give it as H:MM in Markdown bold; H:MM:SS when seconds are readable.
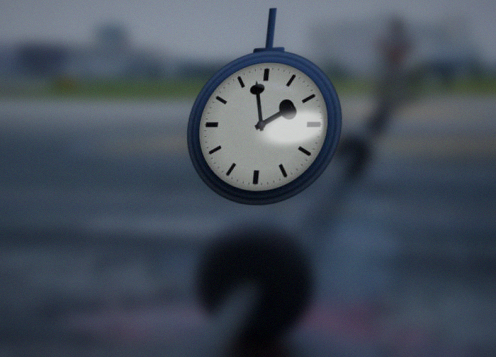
**1:58**
